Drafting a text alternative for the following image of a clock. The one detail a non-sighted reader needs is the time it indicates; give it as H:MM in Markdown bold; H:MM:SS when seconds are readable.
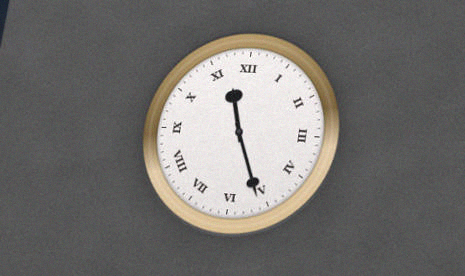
**11:26**
